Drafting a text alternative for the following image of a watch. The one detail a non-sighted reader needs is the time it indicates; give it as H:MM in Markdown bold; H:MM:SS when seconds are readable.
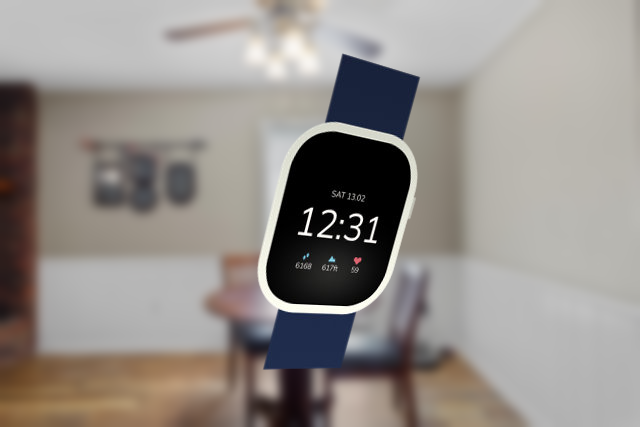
**12:31**
